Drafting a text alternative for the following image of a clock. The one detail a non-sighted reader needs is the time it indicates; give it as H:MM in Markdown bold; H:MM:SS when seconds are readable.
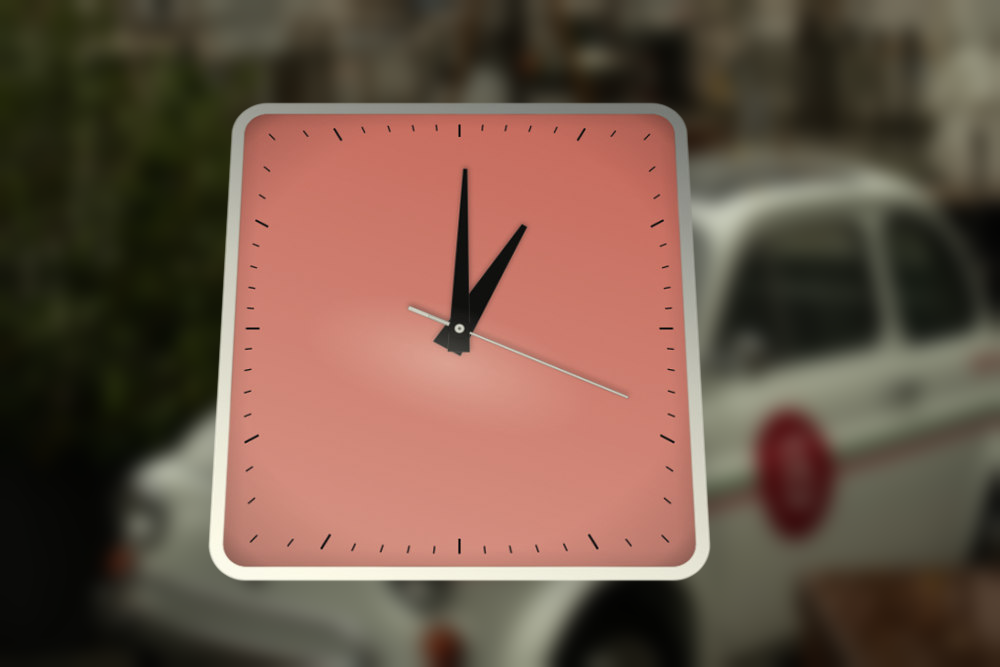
**1:00:19**
